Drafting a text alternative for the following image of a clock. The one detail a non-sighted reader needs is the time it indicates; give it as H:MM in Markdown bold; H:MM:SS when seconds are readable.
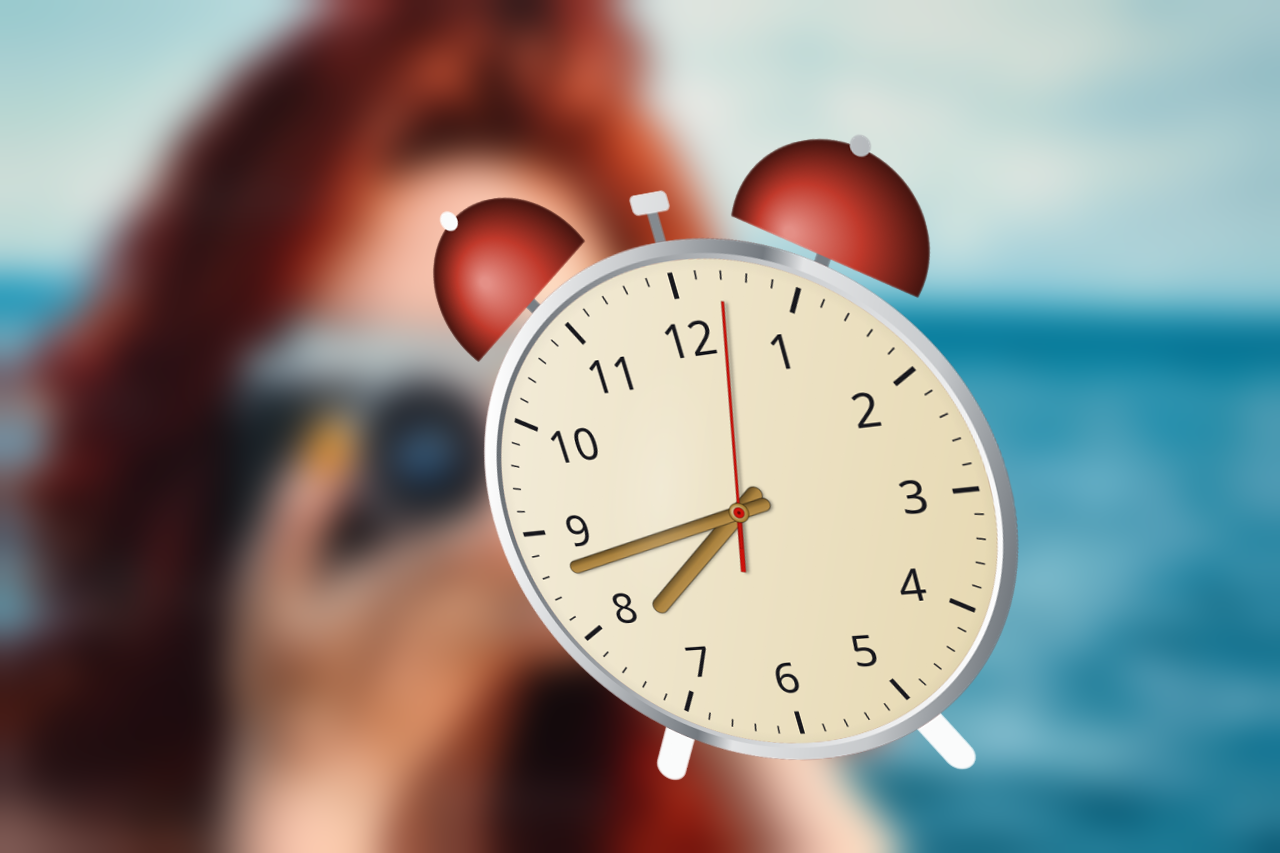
**7:43:02**
